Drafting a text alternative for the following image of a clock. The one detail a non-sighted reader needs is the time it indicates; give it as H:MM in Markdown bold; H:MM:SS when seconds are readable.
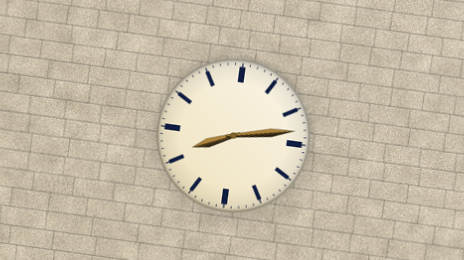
**8:13**
